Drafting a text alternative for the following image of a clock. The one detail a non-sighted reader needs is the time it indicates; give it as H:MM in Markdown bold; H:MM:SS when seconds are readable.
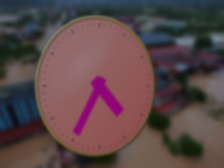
**4:35**
